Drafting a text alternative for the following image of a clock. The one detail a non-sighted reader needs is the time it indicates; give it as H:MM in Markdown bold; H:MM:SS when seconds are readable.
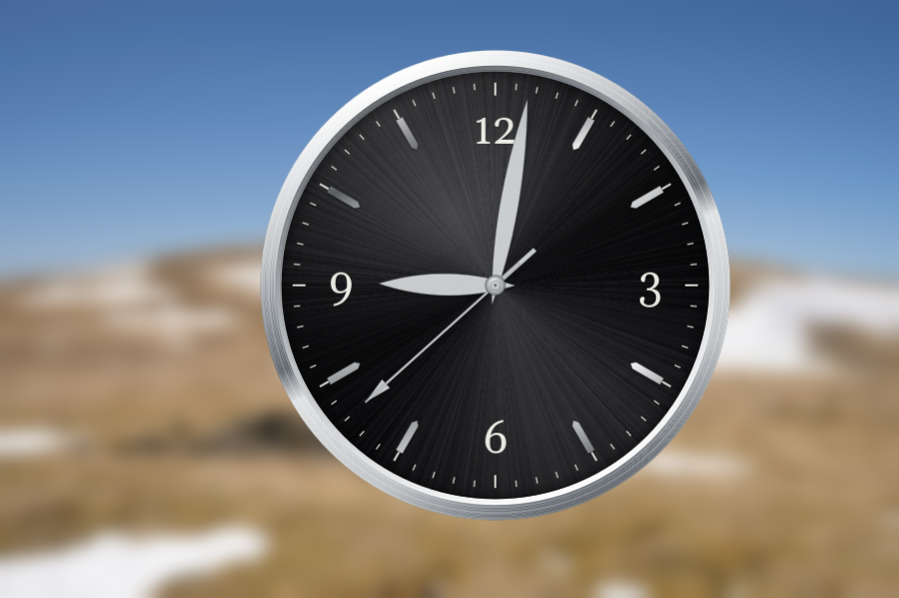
**9:01:38**
